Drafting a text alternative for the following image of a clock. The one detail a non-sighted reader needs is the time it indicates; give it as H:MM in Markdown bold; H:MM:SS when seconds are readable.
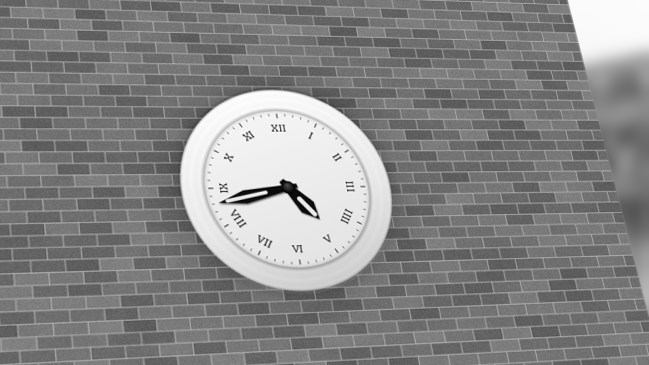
**4:43**
